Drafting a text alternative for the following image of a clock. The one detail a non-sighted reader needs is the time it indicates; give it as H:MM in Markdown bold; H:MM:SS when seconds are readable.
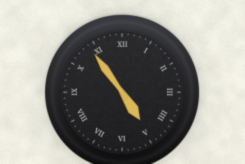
**4:54**
